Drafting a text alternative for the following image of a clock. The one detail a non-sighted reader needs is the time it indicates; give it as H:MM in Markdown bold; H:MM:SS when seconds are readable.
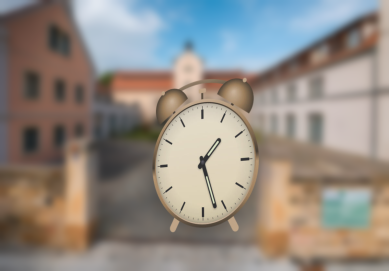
**1:27**
